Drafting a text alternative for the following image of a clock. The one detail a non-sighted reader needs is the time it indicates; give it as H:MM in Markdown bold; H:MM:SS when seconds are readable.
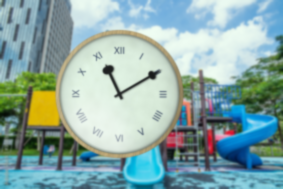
**11:10**
